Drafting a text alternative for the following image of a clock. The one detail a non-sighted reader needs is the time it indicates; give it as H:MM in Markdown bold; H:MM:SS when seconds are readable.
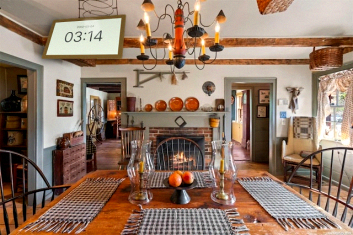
**3:14**
